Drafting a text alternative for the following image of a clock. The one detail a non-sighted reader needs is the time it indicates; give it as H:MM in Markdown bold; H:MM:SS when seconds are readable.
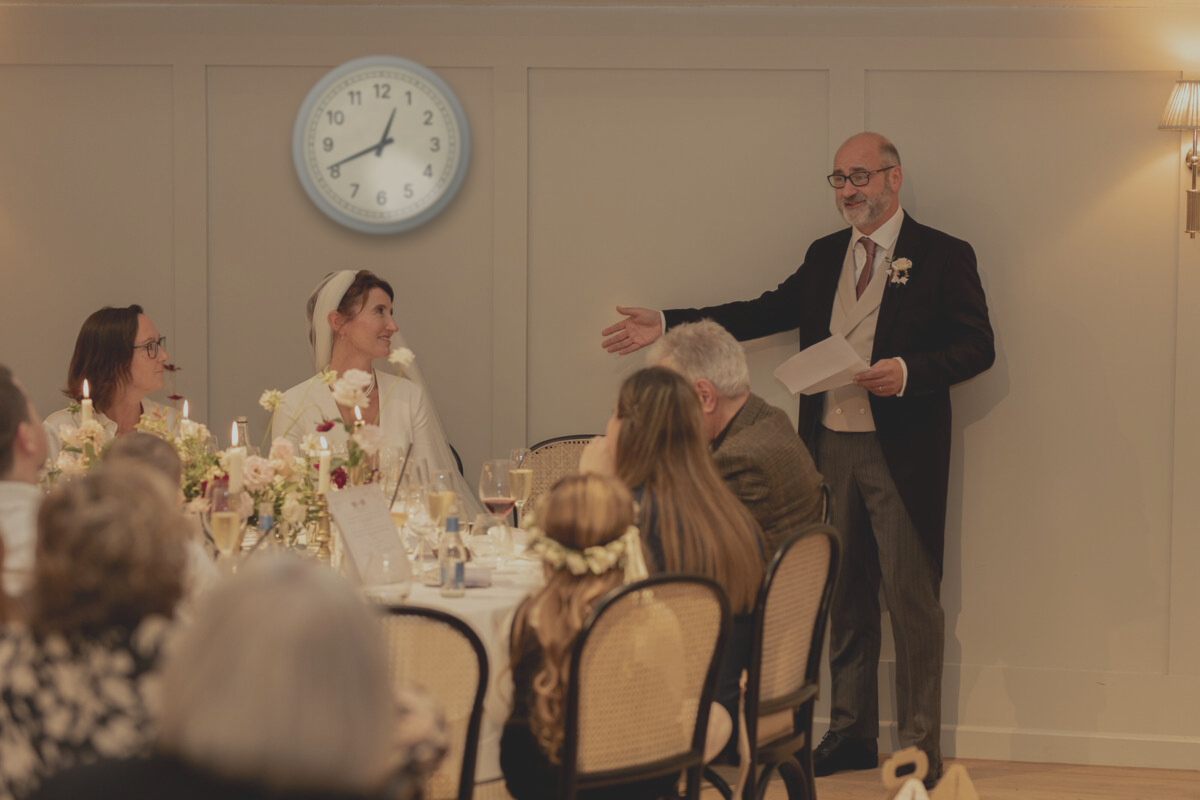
**12:41**
